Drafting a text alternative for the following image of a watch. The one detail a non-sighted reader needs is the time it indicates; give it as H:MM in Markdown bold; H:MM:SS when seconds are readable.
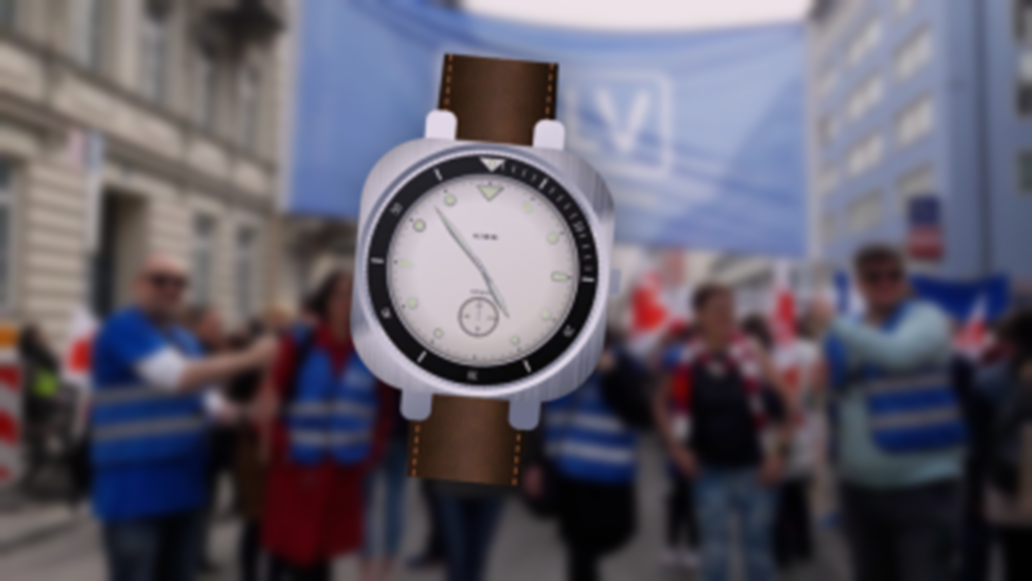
**4:53**
